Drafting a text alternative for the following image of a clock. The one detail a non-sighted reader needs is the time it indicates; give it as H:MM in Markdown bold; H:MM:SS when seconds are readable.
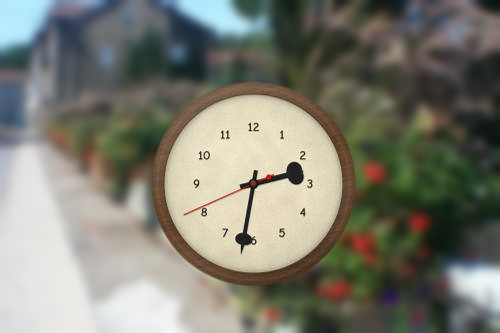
**2:31:41**
